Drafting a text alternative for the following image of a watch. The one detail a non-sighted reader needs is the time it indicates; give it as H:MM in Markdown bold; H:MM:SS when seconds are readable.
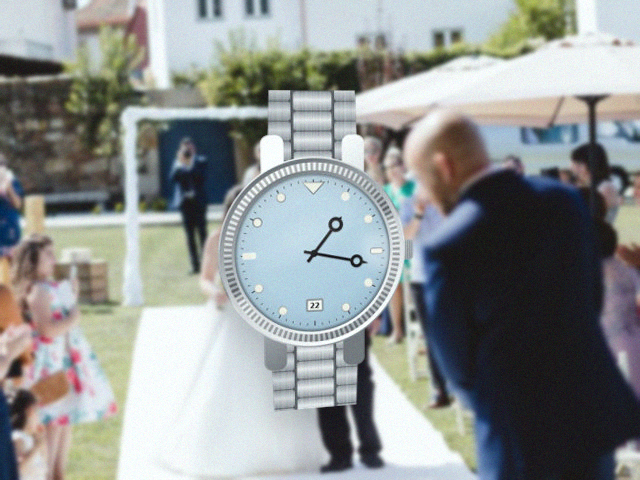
**1:17**
